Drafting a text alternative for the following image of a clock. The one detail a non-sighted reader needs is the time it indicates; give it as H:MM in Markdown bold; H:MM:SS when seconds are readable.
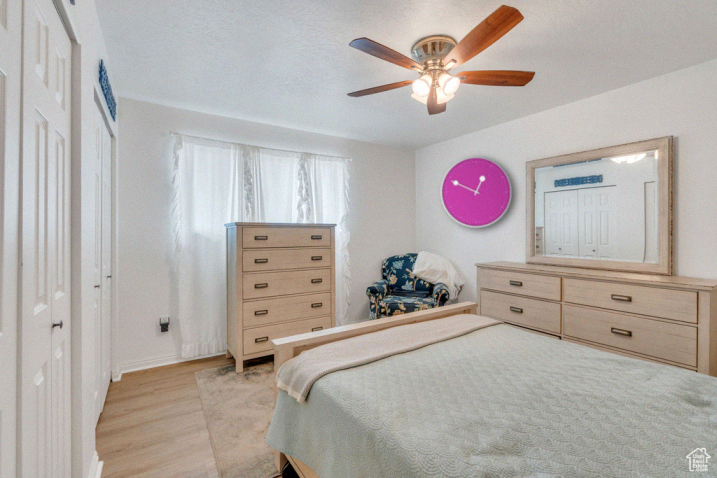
**12:49**
